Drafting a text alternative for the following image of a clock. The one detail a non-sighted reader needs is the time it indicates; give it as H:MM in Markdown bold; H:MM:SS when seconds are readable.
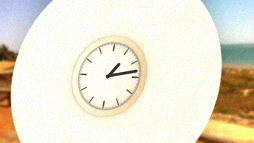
**1:13**
